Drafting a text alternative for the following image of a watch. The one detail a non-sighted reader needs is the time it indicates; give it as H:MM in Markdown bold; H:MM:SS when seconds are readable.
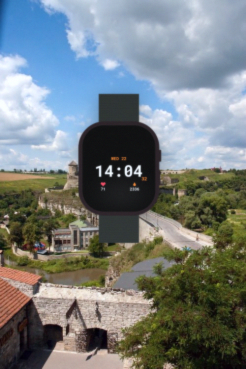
**14:04**
